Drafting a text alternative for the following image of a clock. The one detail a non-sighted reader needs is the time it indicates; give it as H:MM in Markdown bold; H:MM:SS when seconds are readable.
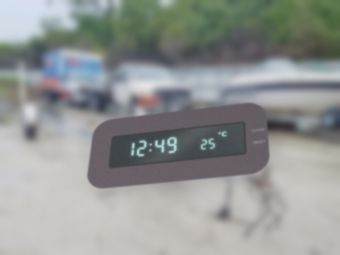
**12:49**
